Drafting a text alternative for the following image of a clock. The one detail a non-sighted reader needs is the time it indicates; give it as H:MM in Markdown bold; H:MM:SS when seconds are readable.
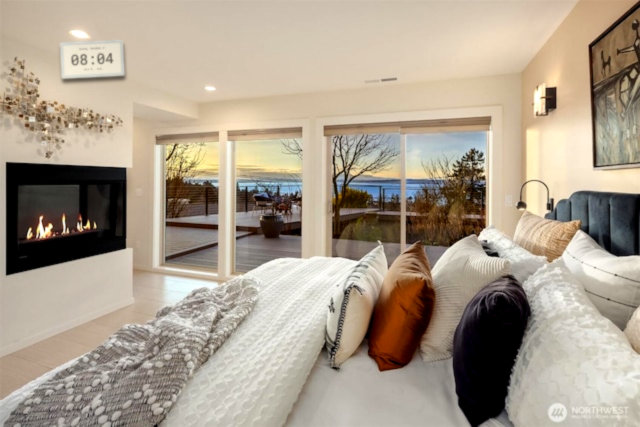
**8:04**
